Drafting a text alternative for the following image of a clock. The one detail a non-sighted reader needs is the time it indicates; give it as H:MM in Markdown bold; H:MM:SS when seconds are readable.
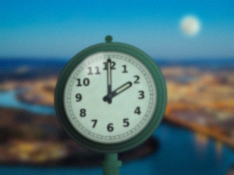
**2:00**
